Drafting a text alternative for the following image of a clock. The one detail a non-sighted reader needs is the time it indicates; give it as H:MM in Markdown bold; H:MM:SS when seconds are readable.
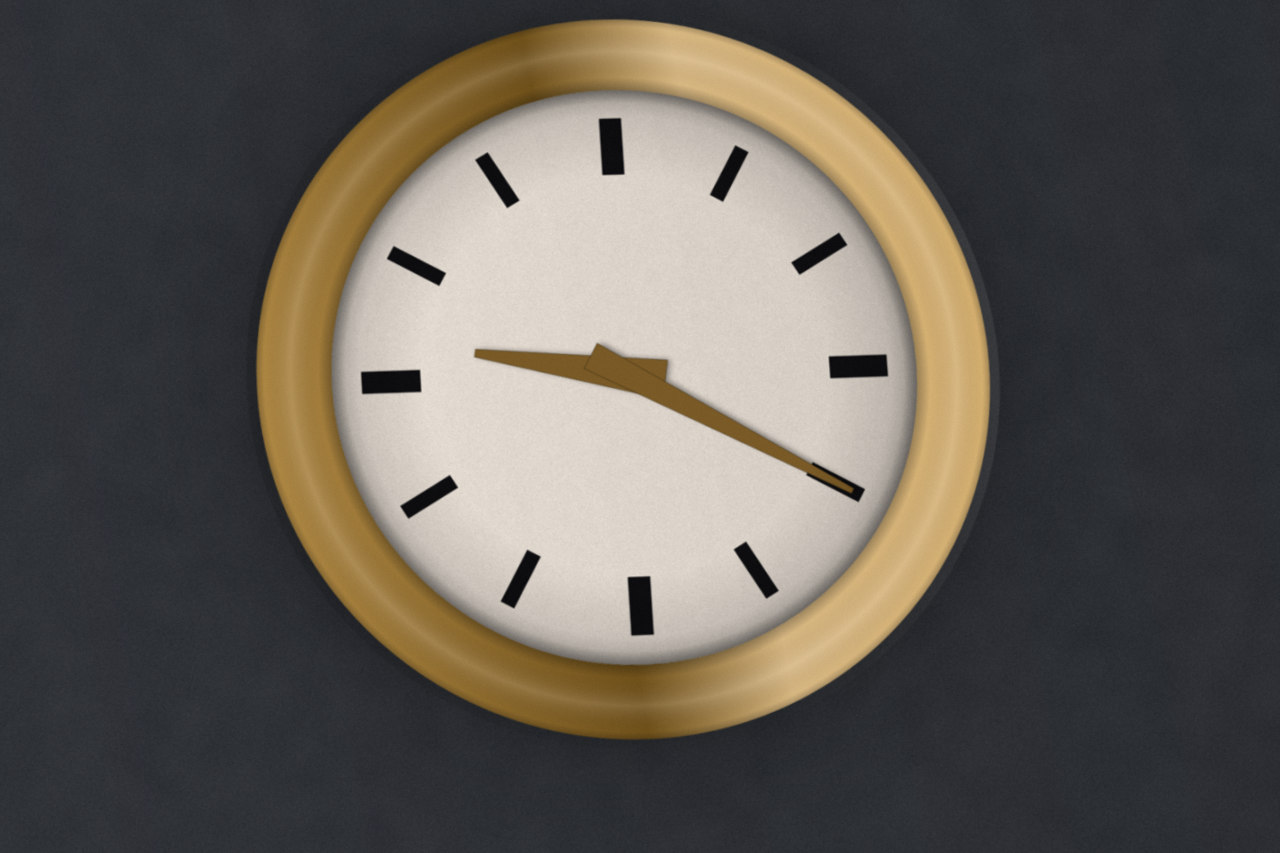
**9:20**
